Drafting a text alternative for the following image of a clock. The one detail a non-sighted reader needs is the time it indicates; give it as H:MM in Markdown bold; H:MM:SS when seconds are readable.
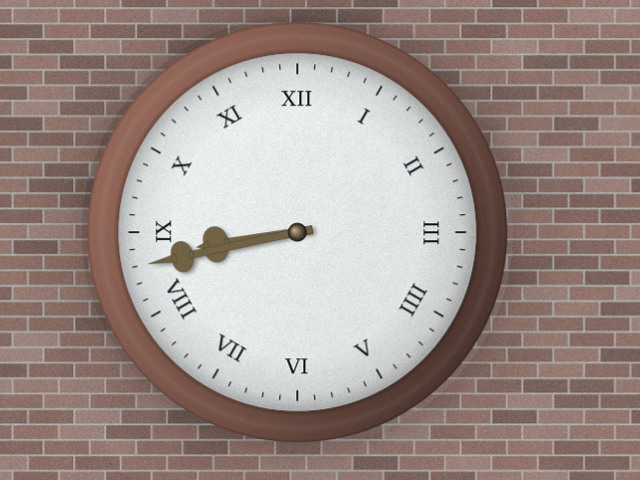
**8:43**
